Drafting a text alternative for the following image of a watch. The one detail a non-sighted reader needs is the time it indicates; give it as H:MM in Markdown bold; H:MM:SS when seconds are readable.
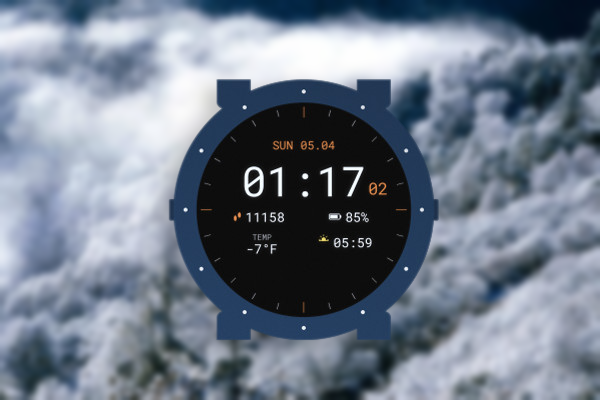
**1:17:02**
